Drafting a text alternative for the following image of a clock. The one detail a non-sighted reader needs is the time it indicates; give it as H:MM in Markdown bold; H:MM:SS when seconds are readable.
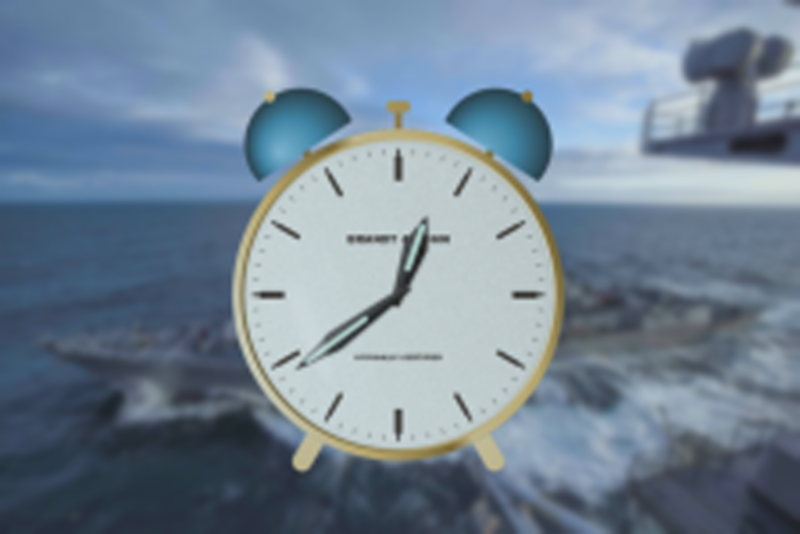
**12:39**
